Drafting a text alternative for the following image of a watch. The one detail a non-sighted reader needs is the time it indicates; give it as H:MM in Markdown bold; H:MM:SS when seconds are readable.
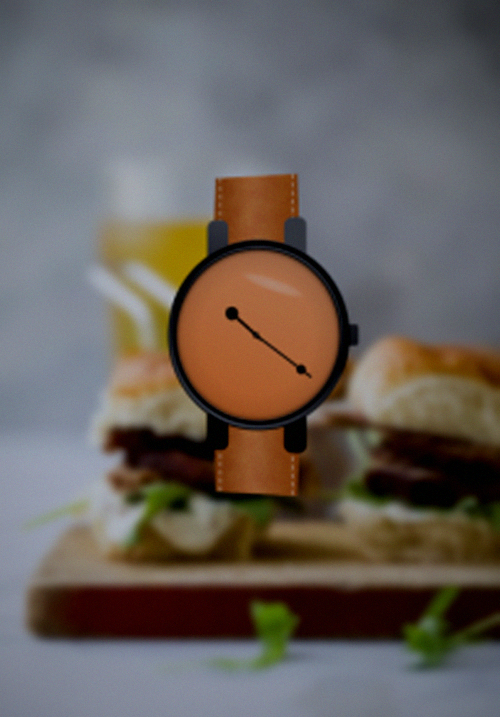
**10:21**
